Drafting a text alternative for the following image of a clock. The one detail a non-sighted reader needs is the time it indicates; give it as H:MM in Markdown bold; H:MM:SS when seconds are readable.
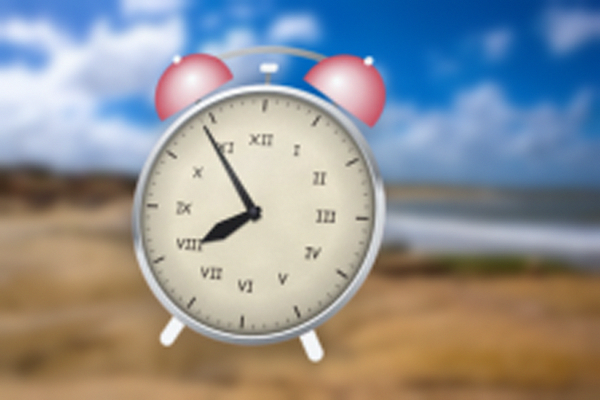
**7:54**
